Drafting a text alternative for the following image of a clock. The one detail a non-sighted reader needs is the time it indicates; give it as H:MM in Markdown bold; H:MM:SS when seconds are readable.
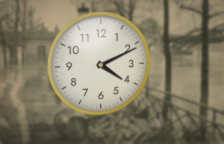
**4:11**
